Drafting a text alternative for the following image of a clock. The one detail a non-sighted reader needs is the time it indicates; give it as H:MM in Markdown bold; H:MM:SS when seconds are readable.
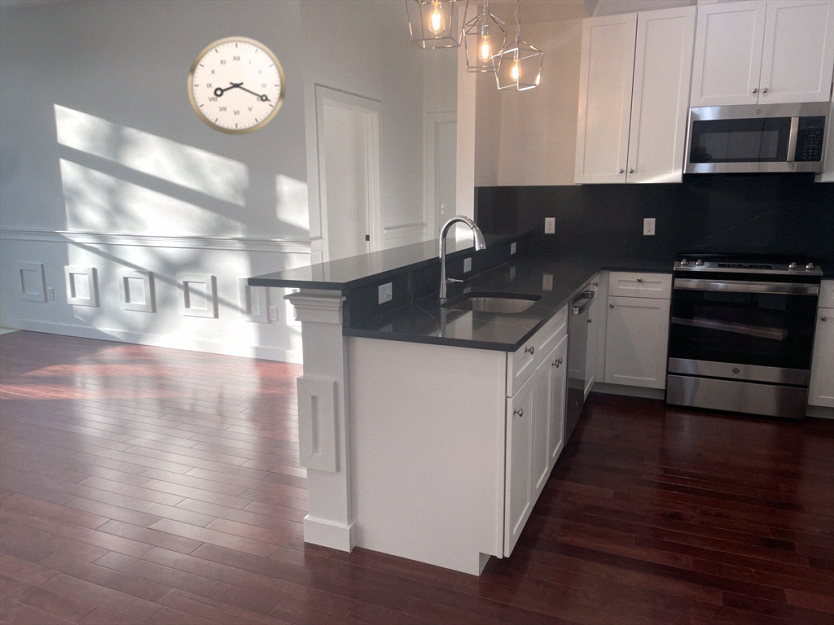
**8:19**
